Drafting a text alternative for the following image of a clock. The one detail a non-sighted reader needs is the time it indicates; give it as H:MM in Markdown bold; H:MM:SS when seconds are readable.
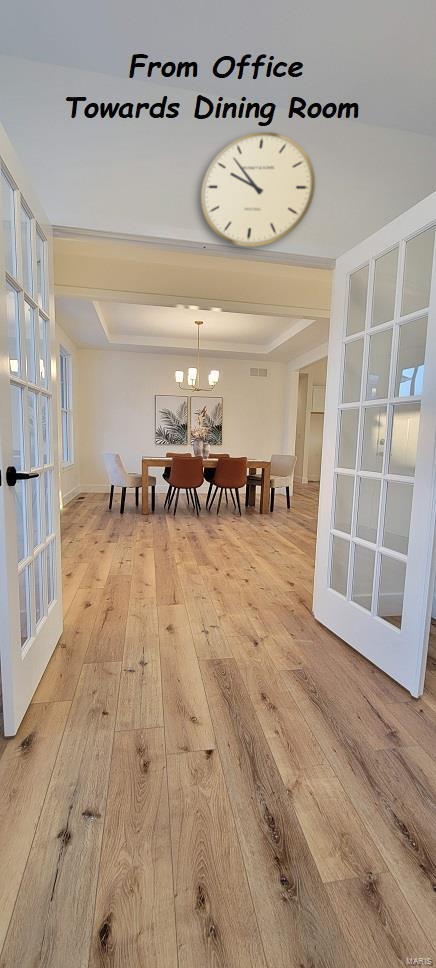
**9:53**
